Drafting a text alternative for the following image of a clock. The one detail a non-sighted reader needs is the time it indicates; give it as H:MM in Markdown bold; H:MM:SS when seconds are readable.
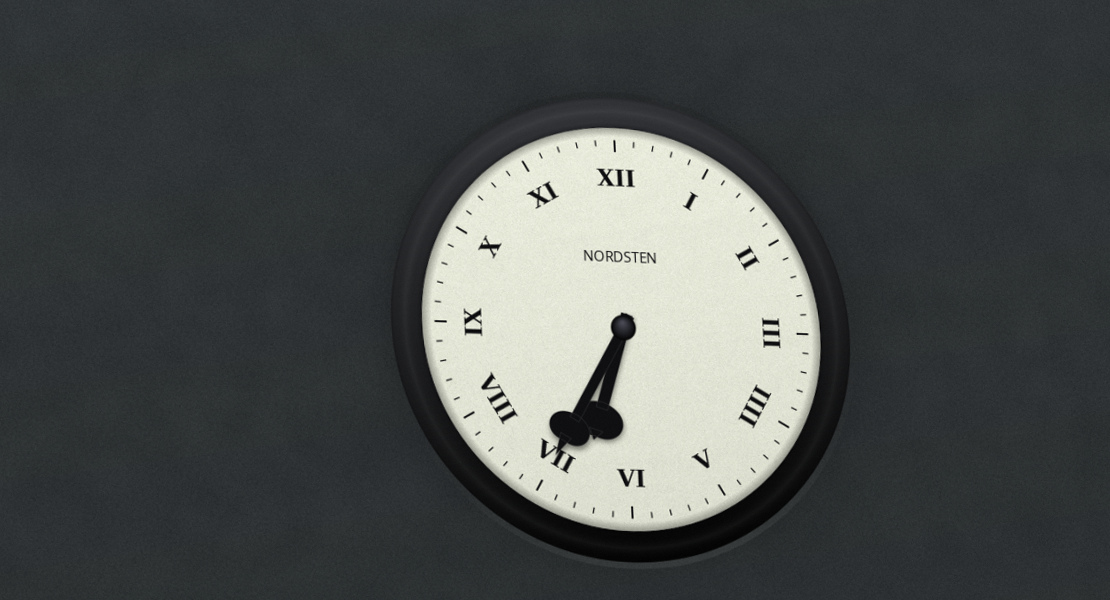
**6:35**
